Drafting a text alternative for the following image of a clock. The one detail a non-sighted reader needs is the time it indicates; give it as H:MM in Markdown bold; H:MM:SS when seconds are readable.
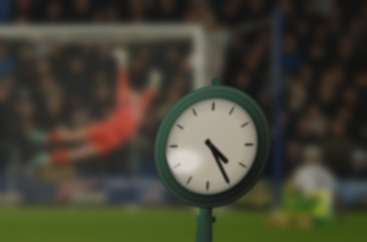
**4:25**
